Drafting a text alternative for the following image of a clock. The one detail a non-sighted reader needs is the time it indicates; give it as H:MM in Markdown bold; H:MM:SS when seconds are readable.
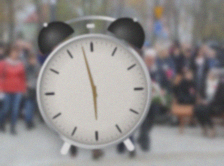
**5:58**
